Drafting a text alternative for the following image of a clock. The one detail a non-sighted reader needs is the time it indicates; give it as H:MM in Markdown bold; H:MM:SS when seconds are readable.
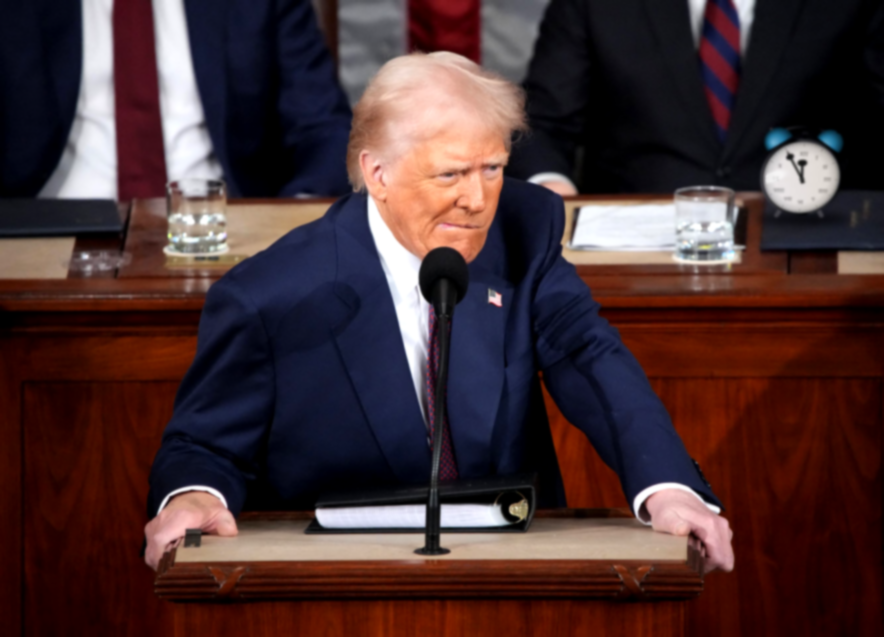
**11:55**
